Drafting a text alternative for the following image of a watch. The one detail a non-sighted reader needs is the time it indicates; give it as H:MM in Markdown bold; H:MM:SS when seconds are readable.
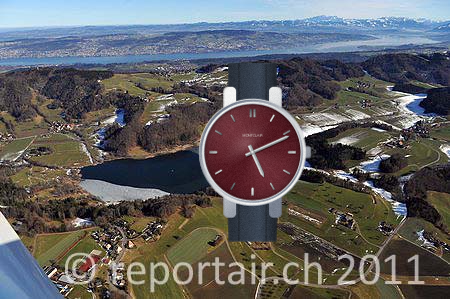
**5:11**
